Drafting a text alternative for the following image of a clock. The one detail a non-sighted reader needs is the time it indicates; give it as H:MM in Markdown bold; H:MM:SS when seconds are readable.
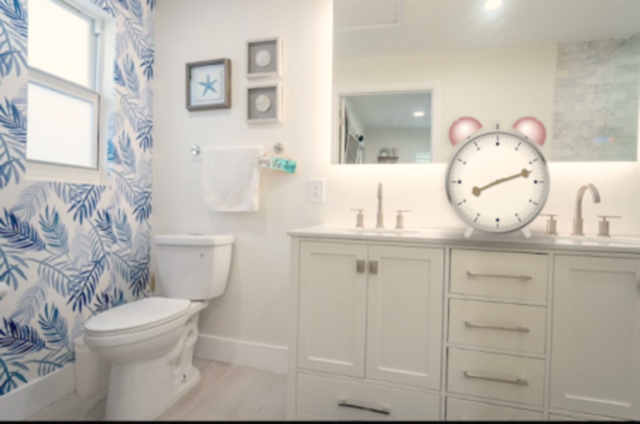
**8:12**
